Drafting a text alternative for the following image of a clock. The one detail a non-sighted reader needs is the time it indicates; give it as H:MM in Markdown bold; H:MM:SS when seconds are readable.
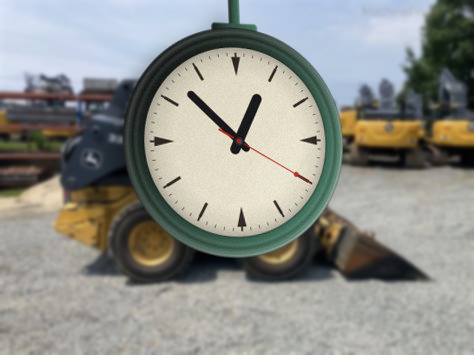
**12:52:20**
